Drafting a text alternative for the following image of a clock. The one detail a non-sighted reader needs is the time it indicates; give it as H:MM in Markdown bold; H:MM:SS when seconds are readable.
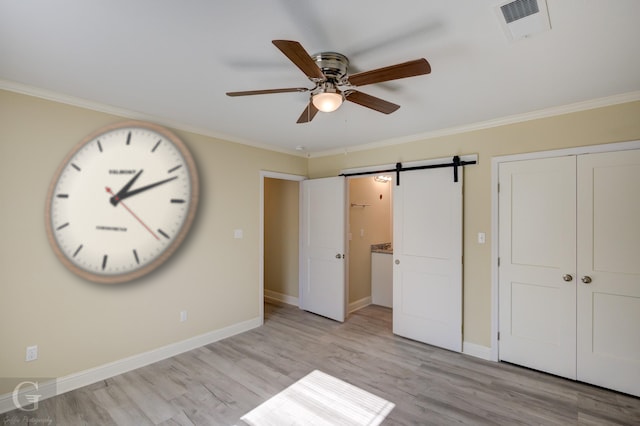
**1:11:21**
